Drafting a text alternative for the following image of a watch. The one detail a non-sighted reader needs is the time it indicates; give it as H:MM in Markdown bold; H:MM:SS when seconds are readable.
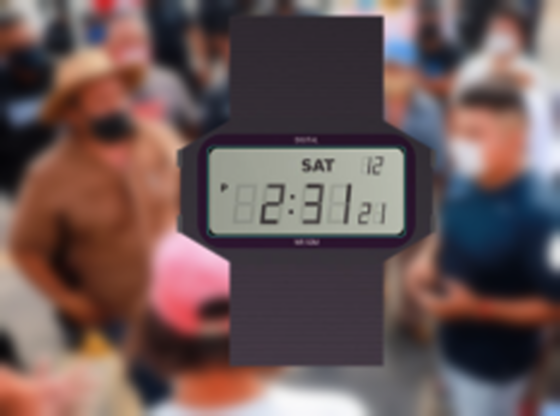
**2:31:21**
